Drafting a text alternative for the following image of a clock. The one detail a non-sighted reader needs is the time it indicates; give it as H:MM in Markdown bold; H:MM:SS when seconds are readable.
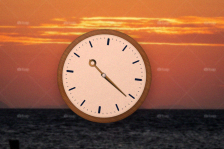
**10:21**
